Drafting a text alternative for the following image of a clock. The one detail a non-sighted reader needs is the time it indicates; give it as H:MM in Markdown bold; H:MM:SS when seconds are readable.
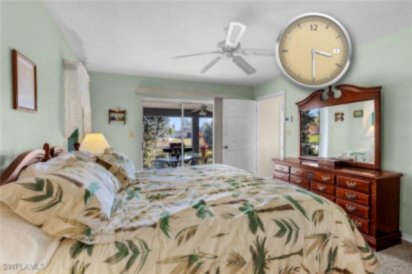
**3:30**
